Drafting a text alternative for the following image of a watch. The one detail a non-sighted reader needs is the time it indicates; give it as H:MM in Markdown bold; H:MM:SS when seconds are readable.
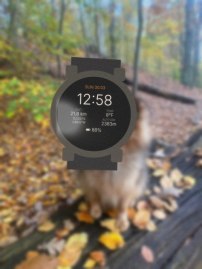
**12:58**
